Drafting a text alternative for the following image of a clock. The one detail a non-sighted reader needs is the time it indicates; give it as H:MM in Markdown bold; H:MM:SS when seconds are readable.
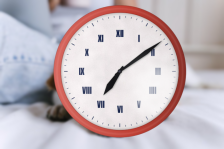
**7:09**
